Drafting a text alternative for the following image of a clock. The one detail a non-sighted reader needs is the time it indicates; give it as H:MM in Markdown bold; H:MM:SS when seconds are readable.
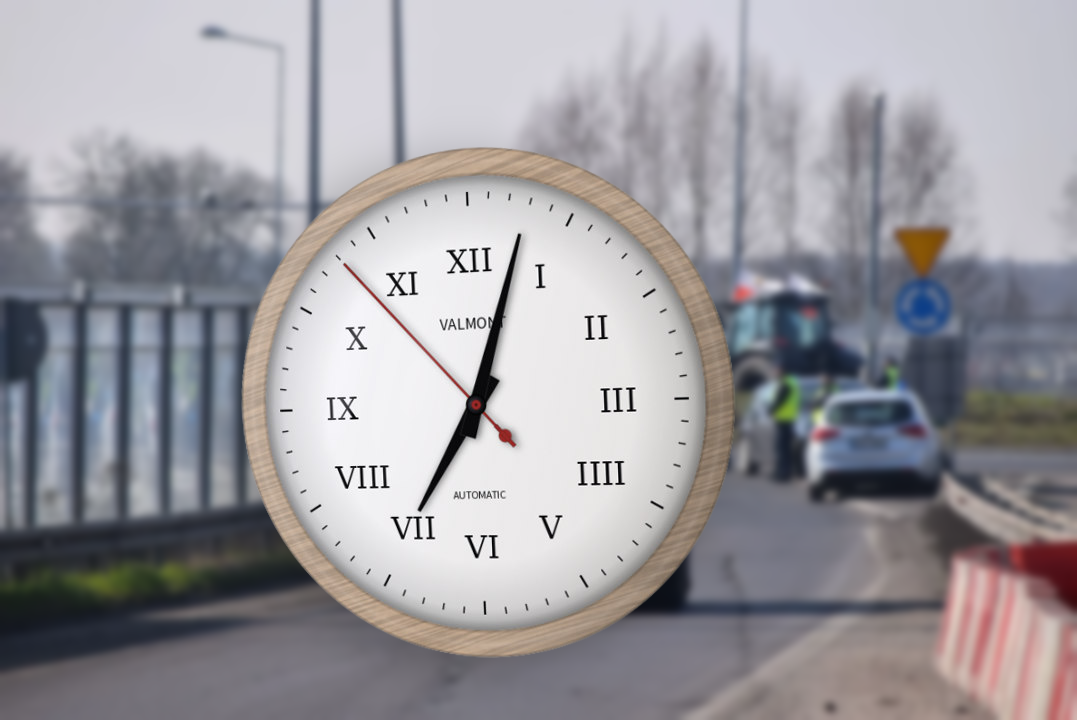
**7:02:53**
